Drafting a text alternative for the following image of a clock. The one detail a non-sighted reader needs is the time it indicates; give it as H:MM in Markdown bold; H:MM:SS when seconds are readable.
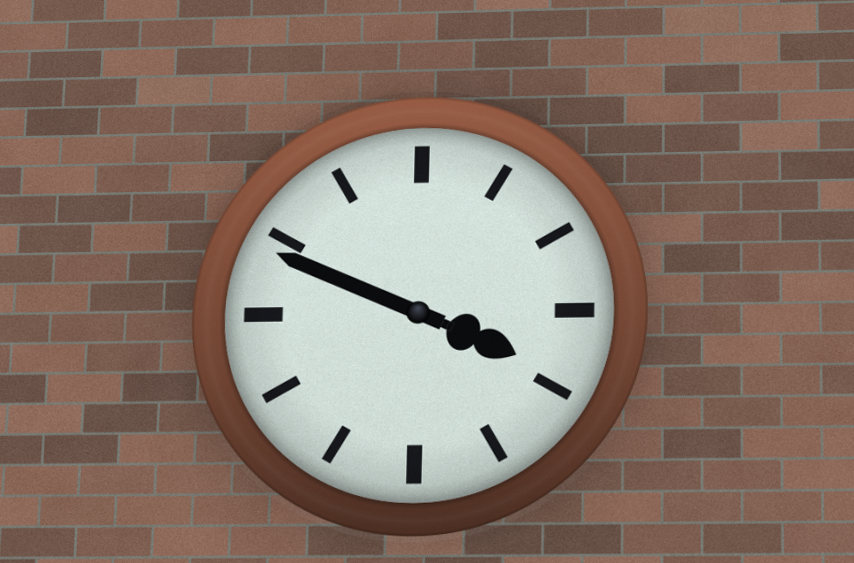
**3:49**
